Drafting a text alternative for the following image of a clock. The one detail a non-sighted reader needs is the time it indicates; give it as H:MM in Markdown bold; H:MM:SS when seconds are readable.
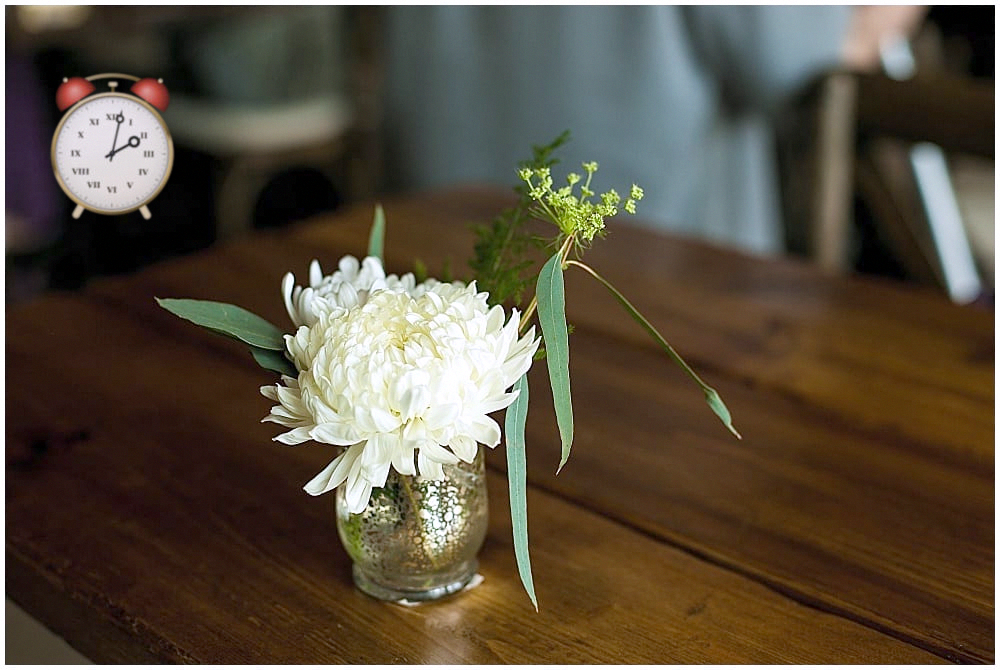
**2:02**
